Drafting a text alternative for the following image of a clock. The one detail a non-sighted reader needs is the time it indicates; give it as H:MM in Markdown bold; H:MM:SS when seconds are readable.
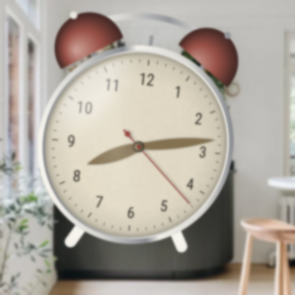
**8:13:22**
